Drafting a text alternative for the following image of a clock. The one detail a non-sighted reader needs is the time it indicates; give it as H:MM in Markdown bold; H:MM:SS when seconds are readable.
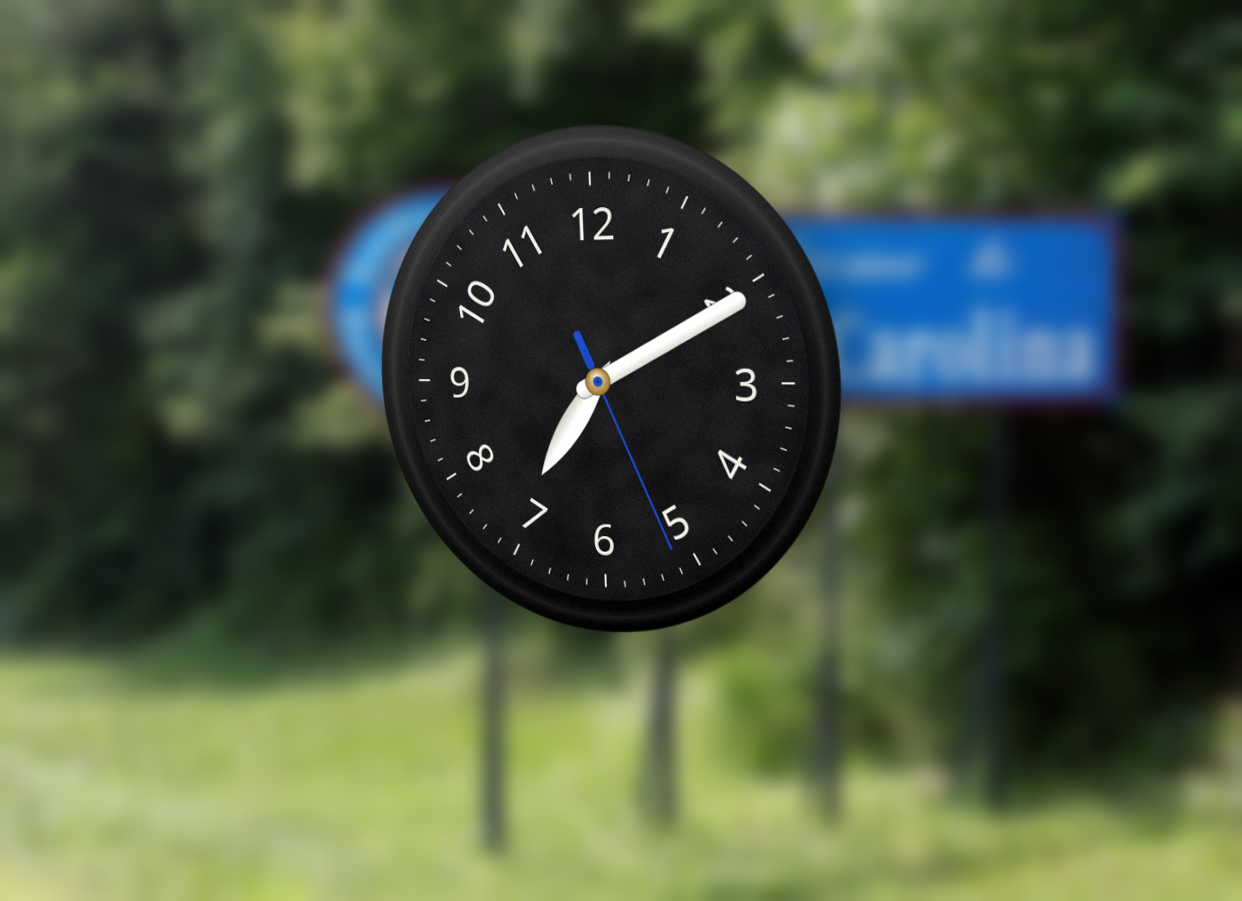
**7:10:26**
